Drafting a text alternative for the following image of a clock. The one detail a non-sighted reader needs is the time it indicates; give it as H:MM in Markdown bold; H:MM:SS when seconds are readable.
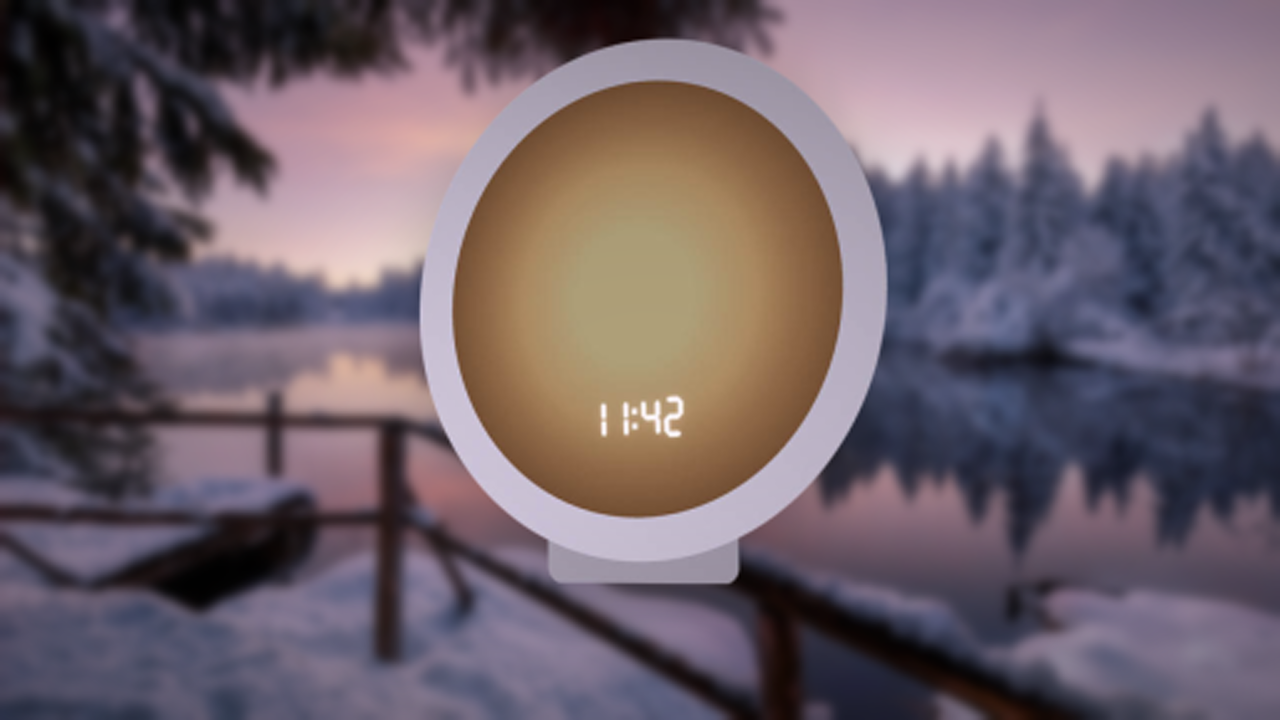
**11:42**
